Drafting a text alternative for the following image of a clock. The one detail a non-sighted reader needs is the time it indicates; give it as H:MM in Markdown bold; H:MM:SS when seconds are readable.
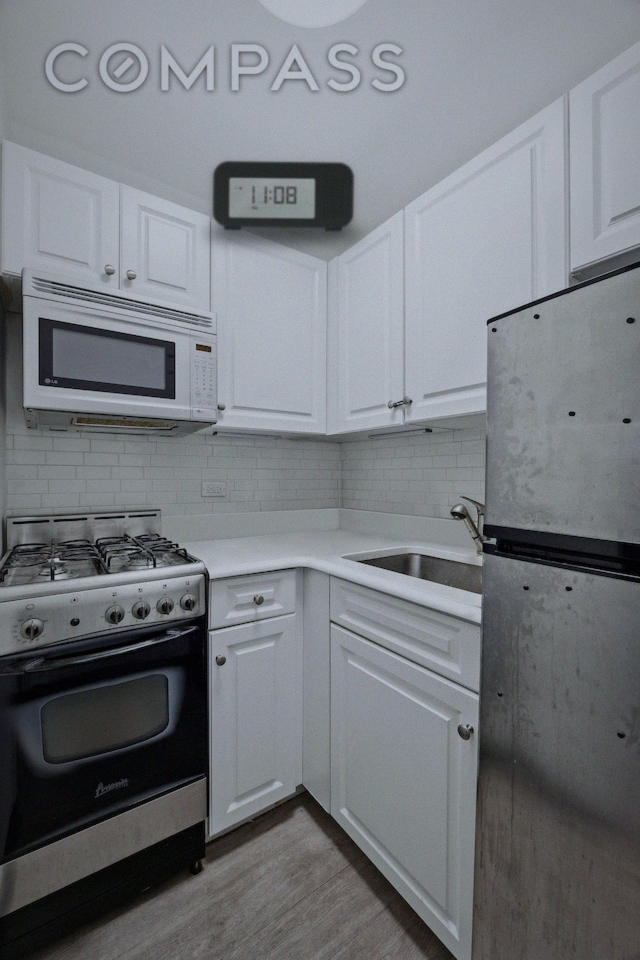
**11:08**
